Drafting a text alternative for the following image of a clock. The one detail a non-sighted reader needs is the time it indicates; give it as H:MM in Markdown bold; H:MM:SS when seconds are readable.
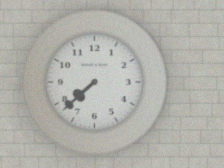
**7:38**
